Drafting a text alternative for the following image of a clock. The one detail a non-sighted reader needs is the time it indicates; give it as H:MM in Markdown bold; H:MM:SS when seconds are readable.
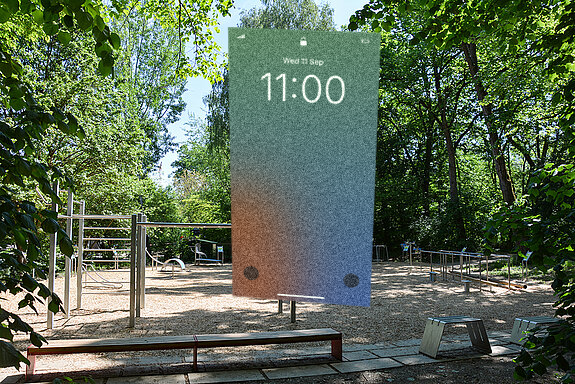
**11:00**
